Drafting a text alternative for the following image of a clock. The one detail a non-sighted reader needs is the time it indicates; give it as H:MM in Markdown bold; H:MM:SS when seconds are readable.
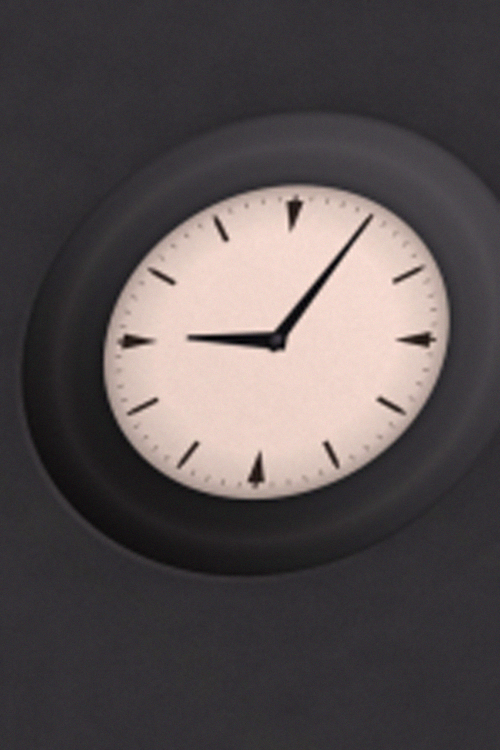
**9:05**
